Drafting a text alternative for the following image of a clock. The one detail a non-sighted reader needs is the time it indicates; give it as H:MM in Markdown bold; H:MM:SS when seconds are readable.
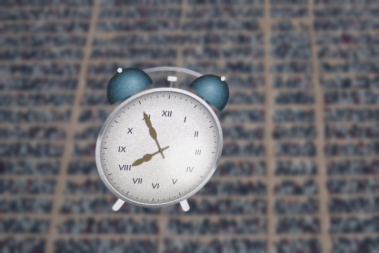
**7:55**
